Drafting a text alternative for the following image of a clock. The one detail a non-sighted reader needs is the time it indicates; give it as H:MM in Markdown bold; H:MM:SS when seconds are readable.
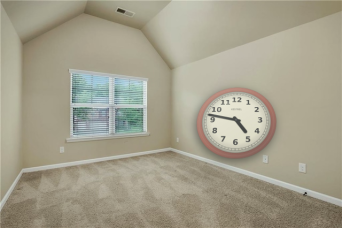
**4:47**
